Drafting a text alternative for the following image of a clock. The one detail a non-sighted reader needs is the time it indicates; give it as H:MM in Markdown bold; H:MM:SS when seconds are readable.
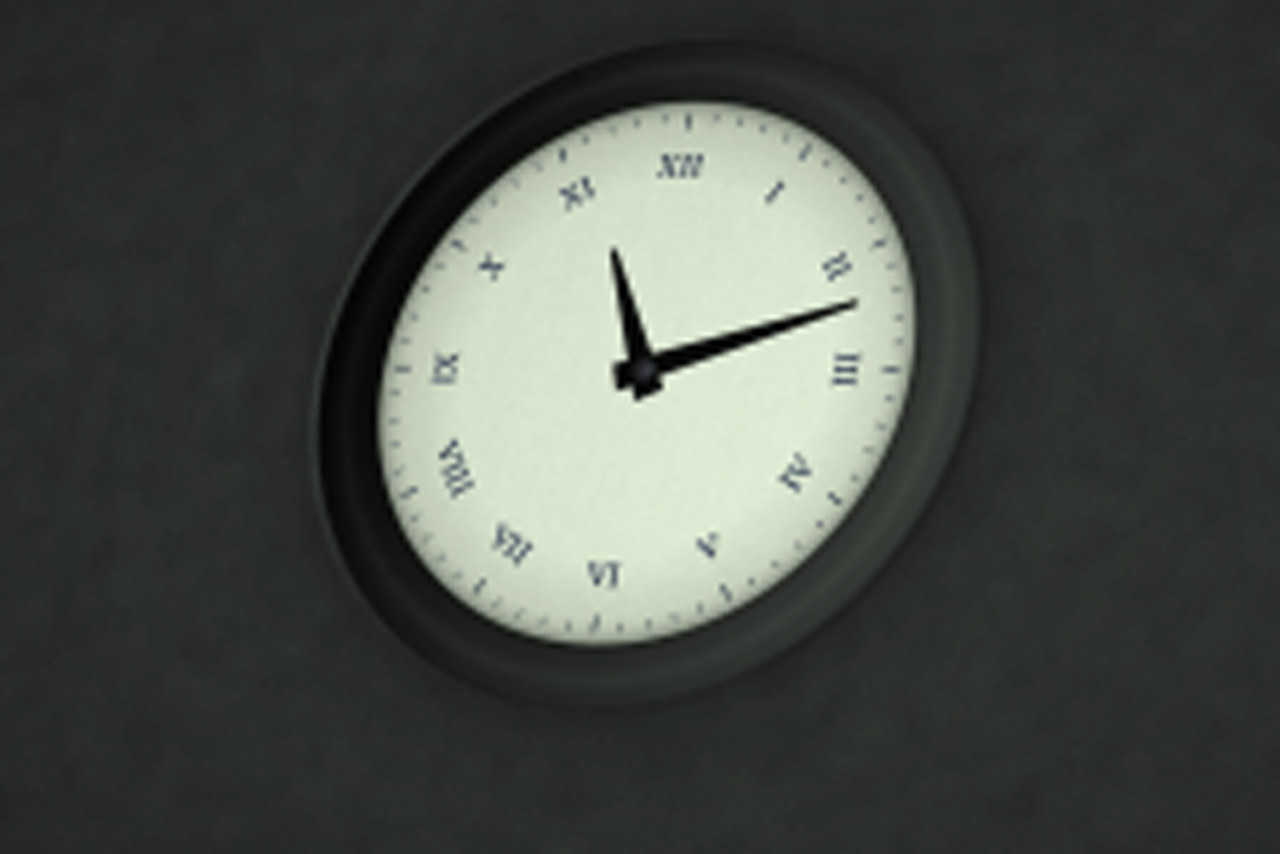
**11:12**
